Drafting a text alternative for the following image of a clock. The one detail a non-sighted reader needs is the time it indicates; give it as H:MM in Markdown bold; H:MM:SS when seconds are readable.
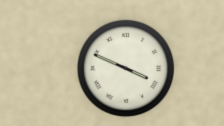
**3:49**
